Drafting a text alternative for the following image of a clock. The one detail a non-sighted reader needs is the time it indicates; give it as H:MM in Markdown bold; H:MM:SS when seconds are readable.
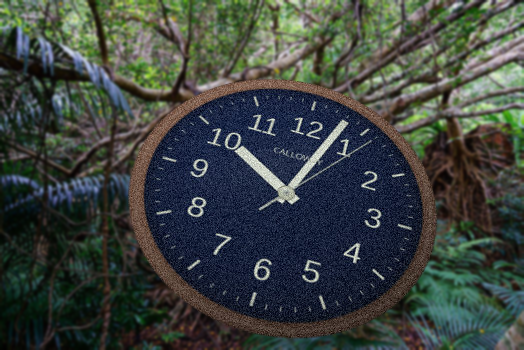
**10:03:06**
